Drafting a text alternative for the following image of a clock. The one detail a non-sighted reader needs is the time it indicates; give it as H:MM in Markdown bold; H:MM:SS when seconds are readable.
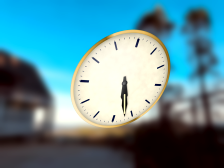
**5:27**
